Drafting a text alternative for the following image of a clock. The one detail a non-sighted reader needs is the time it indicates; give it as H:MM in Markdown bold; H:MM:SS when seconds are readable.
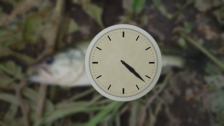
**4:22**
